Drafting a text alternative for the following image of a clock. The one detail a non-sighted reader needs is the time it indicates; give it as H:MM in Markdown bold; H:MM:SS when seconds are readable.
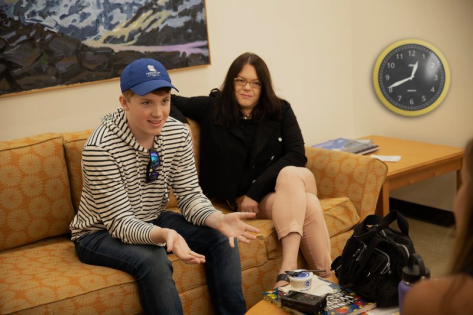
**12:41**
